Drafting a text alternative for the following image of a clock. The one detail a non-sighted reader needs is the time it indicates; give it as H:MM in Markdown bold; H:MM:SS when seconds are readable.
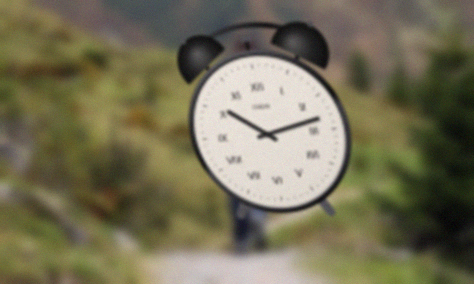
**10:13**
